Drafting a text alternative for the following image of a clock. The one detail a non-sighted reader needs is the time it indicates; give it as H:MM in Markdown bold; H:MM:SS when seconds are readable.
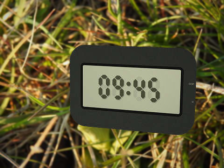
**9:45**
